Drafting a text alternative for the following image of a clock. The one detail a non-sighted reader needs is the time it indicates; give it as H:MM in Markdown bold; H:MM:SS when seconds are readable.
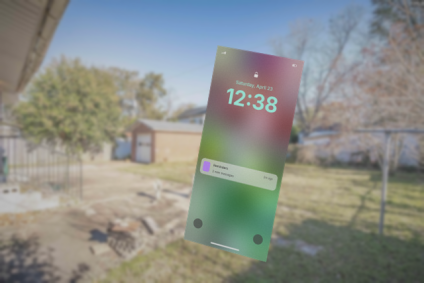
**12:38**
